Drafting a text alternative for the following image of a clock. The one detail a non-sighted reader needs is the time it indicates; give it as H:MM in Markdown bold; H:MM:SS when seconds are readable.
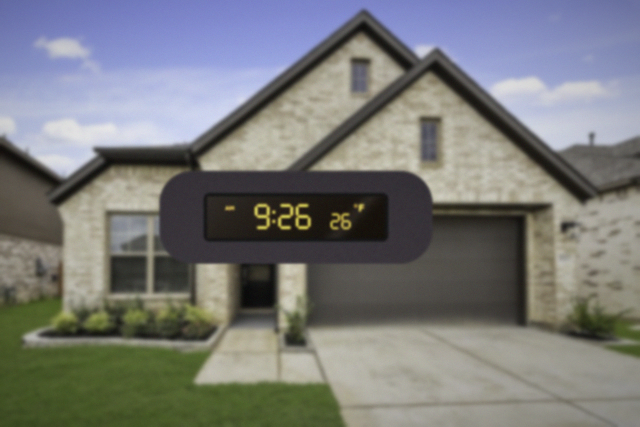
**9:26**
